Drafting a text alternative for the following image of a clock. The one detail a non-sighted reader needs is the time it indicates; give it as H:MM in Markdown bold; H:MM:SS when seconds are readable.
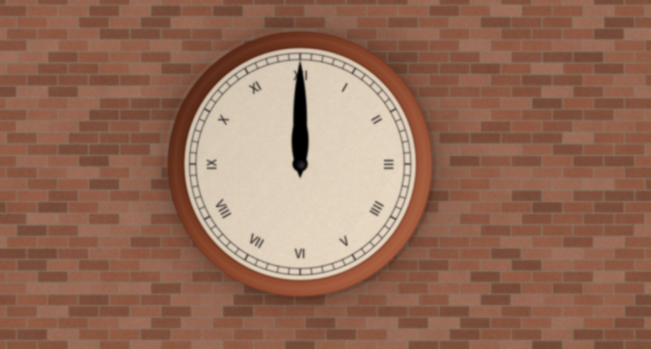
**12:00**
